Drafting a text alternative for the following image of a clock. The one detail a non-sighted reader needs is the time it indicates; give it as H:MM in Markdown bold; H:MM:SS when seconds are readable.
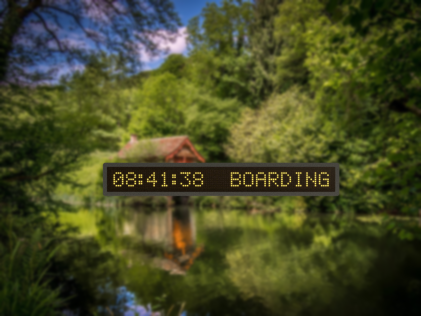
**8:41:38**
